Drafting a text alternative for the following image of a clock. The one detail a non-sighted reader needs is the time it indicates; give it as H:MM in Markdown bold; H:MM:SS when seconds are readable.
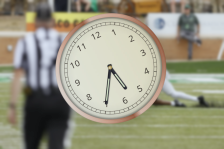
**5:35**
